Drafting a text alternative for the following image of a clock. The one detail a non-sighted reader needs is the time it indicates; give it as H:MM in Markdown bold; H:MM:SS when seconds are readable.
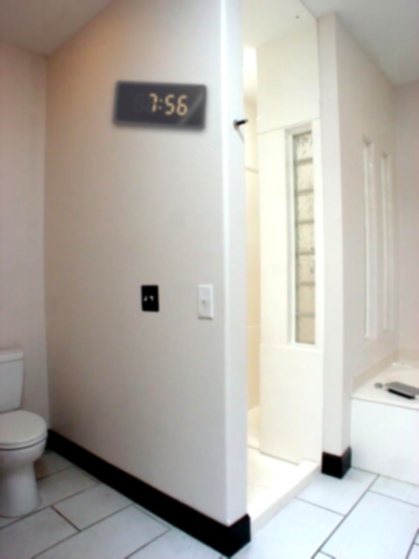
**7:56**
